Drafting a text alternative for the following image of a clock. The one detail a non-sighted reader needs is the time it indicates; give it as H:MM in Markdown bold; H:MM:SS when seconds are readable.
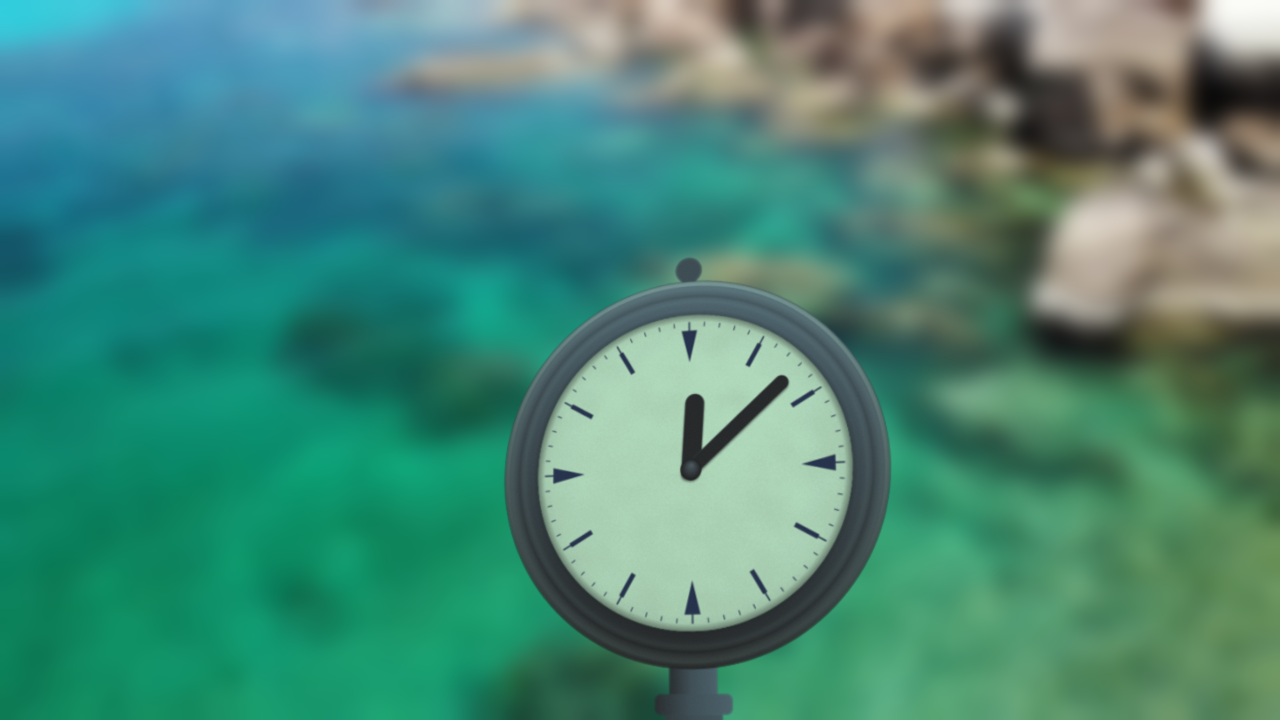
**12:08**
